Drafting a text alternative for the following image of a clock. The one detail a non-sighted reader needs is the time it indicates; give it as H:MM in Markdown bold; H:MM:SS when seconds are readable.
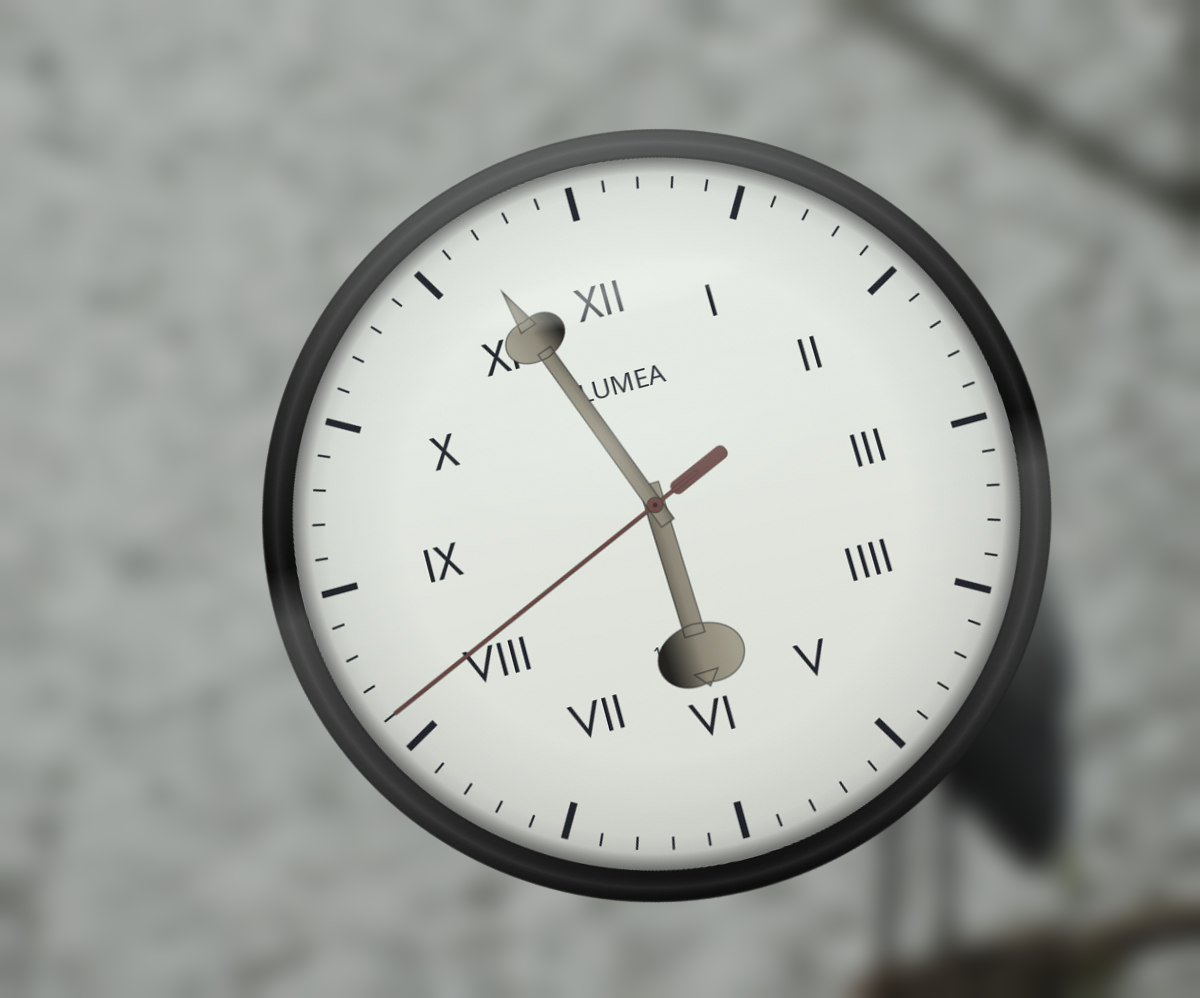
**5:56:41**
